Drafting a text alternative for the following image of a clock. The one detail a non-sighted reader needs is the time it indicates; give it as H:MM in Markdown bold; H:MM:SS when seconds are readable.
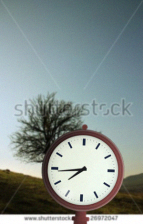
**7:44**
